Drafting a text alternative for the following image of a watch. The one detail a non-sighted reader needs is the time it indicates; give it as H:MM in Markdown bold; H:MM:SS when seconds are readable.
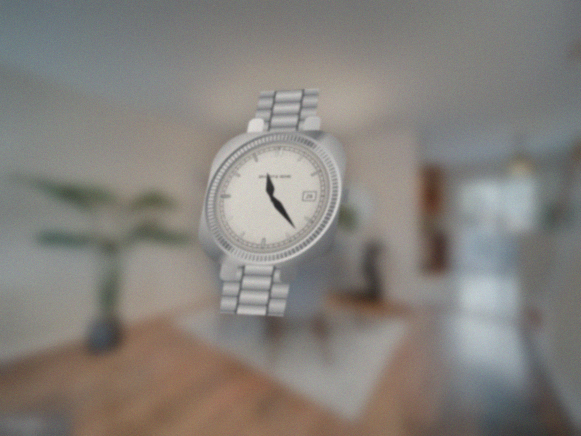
**11:23**
